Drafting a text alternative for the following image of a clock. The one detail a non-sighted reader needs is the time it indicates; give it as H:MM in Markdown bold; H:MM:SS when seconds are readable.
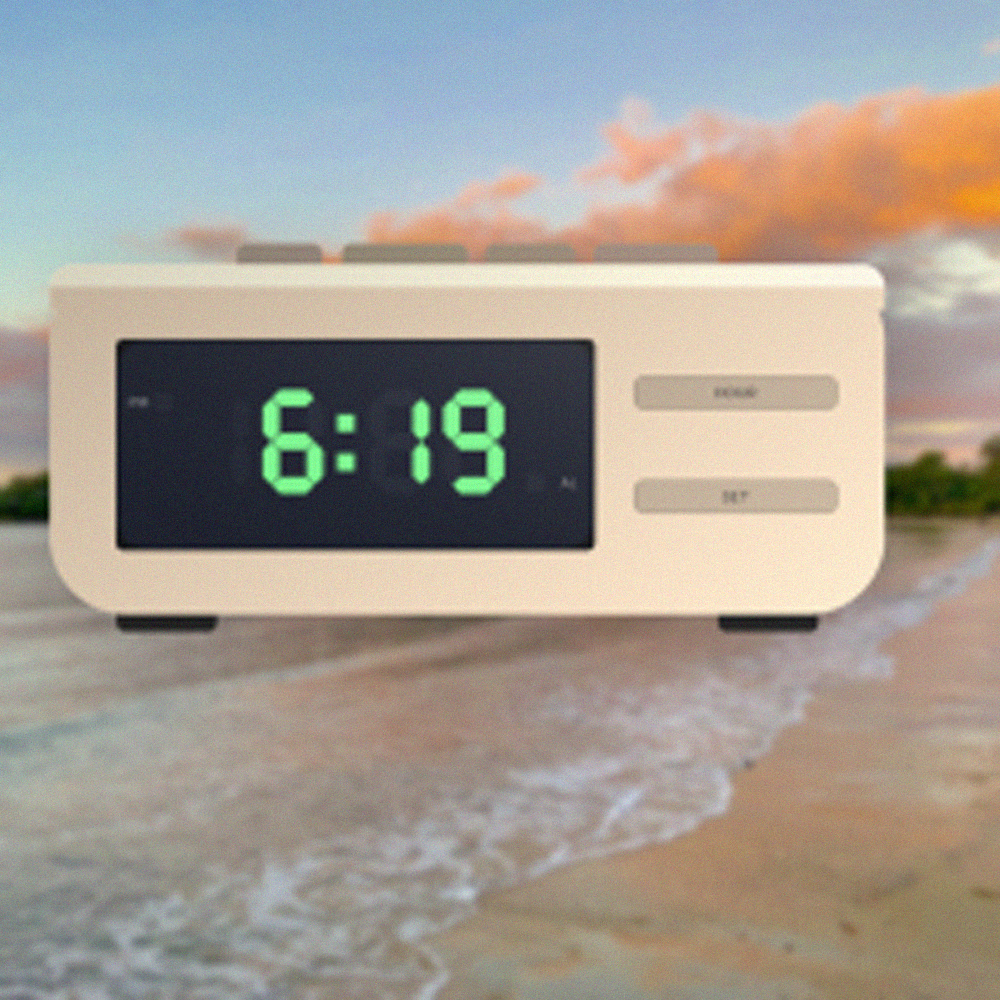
**6:19**
